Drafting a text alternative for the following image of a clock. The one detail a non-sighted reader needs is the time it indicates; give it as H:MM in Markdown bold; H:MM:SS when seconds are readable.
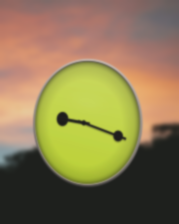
**9:18**
